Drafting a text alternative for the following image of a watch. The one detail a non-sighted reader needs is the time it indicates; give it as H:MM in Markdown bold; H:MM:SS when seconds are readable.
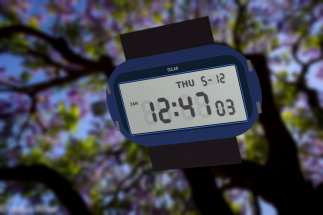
**12:47:03**
